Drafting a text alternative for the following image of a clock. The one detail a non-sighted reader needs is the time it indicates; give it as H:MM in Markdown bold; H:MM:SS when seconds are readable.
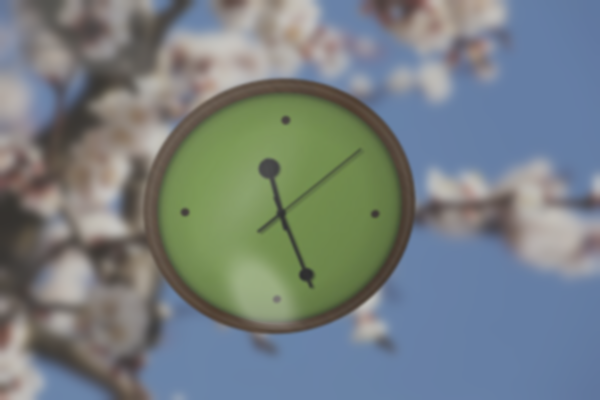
**11:26:08**
